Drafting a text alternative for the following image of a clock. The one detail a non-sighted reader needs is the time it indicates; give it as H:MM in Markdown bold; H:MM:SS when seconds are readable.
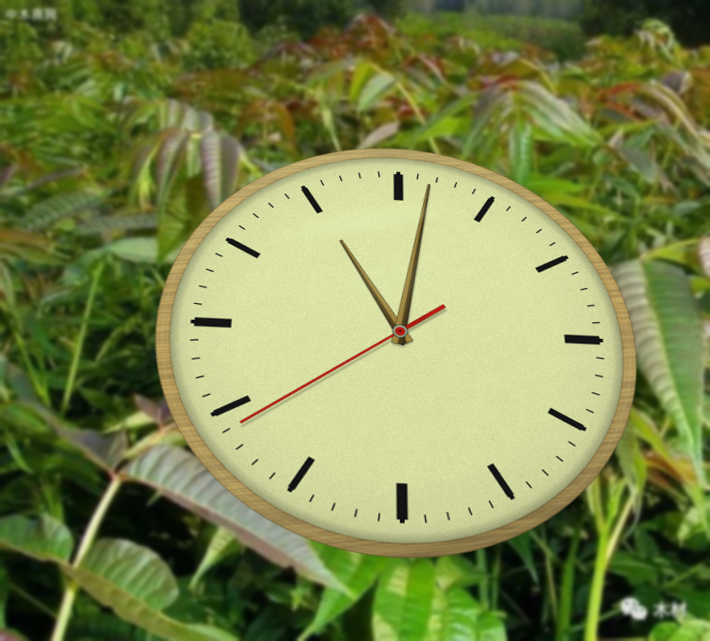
**11:01:39**
